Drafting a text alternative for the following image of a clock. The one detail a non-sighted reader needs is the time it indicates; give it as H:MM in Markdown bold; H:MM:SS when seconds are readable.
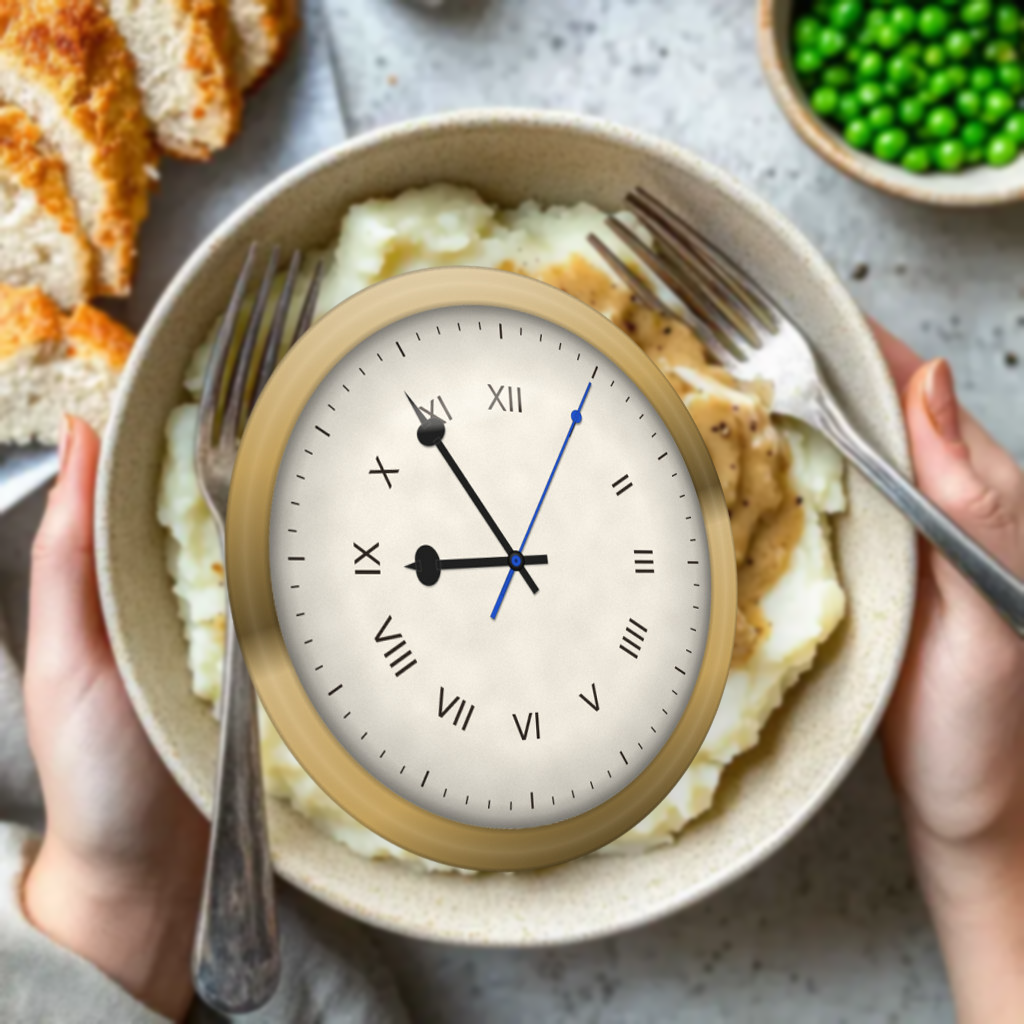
**8:54:05**
